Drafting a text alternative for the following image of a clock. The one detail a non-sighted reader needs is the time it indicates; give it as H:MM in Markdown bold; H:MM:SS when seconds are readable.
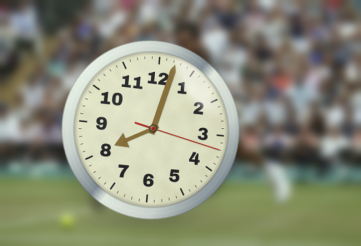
**8:02:17**
